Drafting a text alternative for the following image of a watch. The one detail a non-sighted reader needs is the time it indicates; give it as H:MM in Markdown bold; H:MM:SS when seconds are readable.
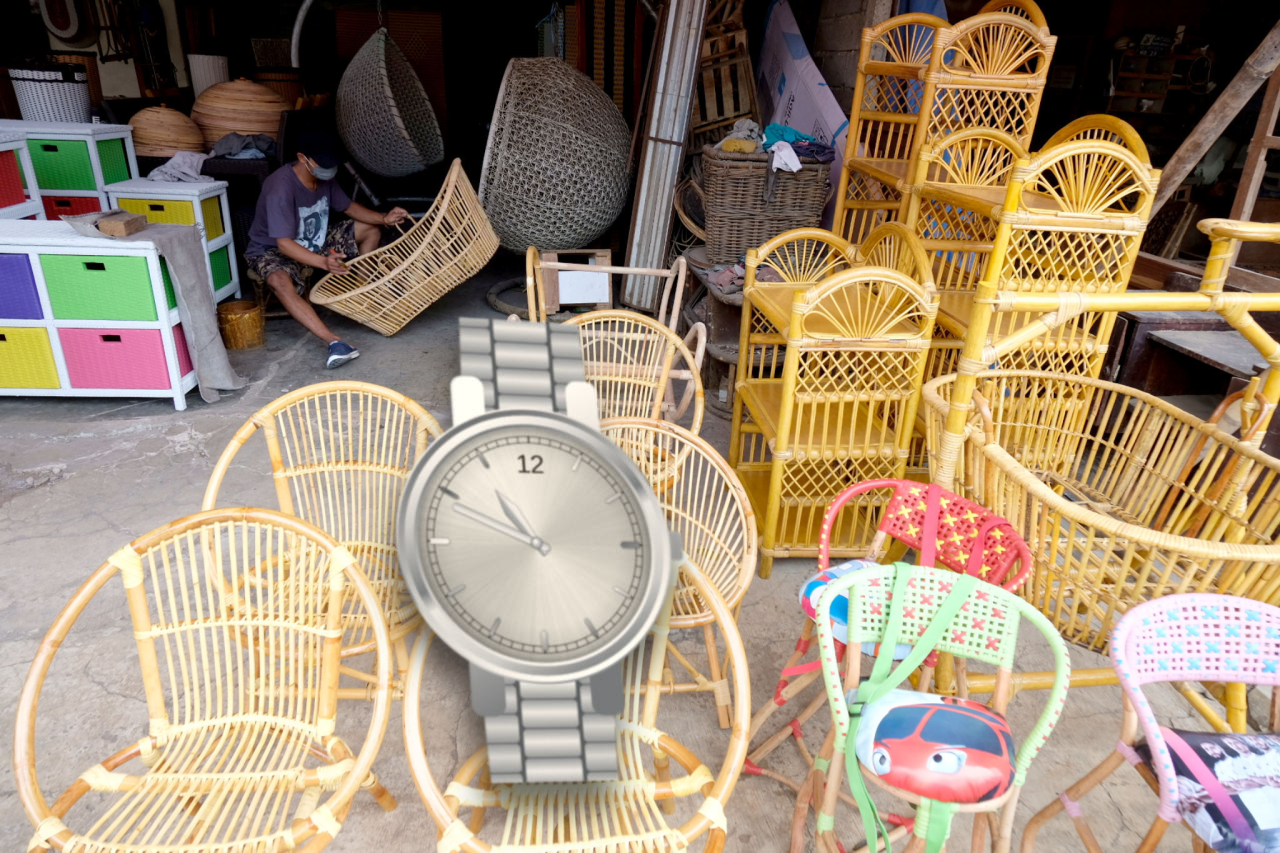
**10:49**
